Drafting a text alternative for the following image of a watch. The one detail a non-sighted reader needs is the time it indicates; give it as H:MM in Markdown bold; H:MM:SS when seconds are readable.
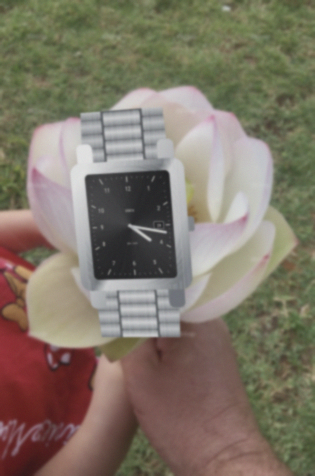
**4:17**
